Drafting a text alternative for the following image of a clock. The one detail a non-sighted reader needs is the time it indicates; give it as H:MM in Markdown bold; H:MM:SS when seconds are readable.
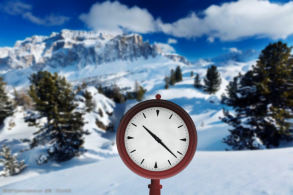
**10:22**
